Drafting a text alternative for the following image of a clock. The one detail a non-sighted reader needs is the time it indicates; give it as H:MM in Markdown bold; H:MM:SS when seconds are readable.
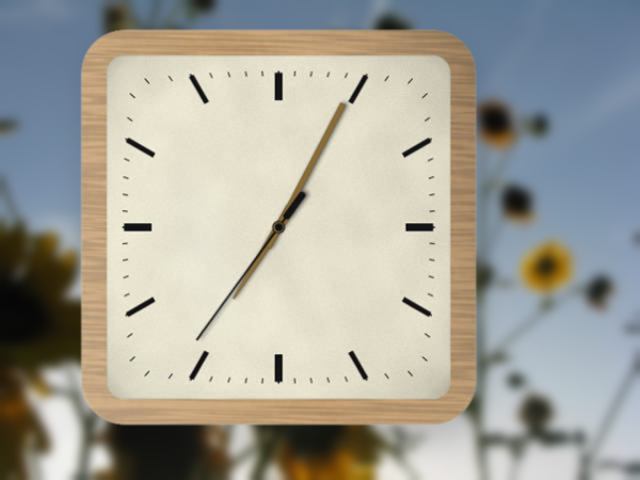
**7:04:36**
